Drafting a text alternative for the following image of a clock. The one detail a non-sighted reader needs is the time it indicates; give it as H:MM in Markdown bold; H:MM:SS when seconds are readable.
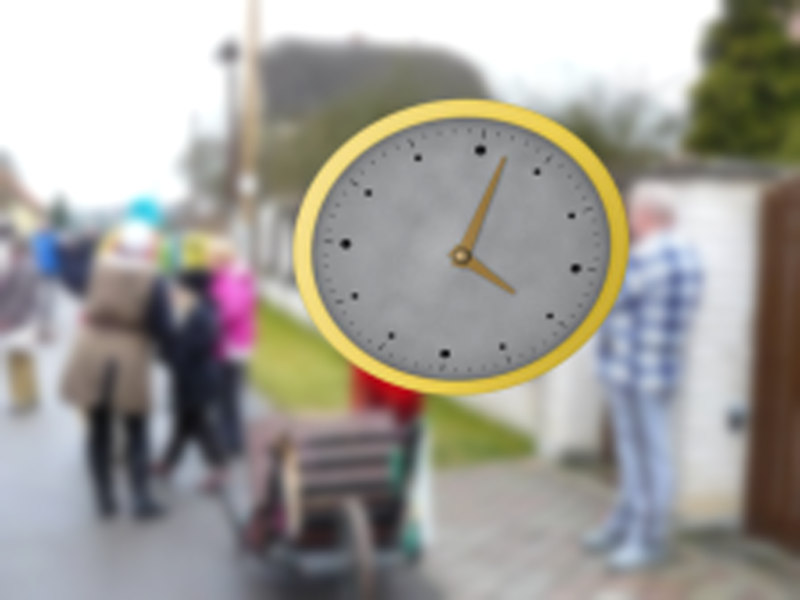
**4:02**
